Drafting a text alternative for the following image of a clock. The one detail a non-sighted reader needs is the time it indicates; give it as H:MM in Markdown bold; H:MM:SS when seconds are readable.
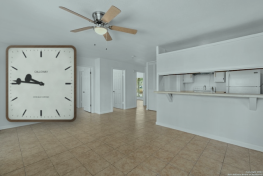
**9:46**
